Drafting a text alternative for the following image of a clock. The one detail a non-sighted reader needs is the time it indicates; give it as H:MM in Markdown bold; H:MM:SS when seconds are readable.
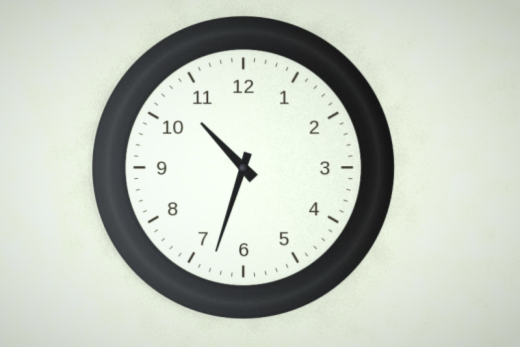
**10:33**
